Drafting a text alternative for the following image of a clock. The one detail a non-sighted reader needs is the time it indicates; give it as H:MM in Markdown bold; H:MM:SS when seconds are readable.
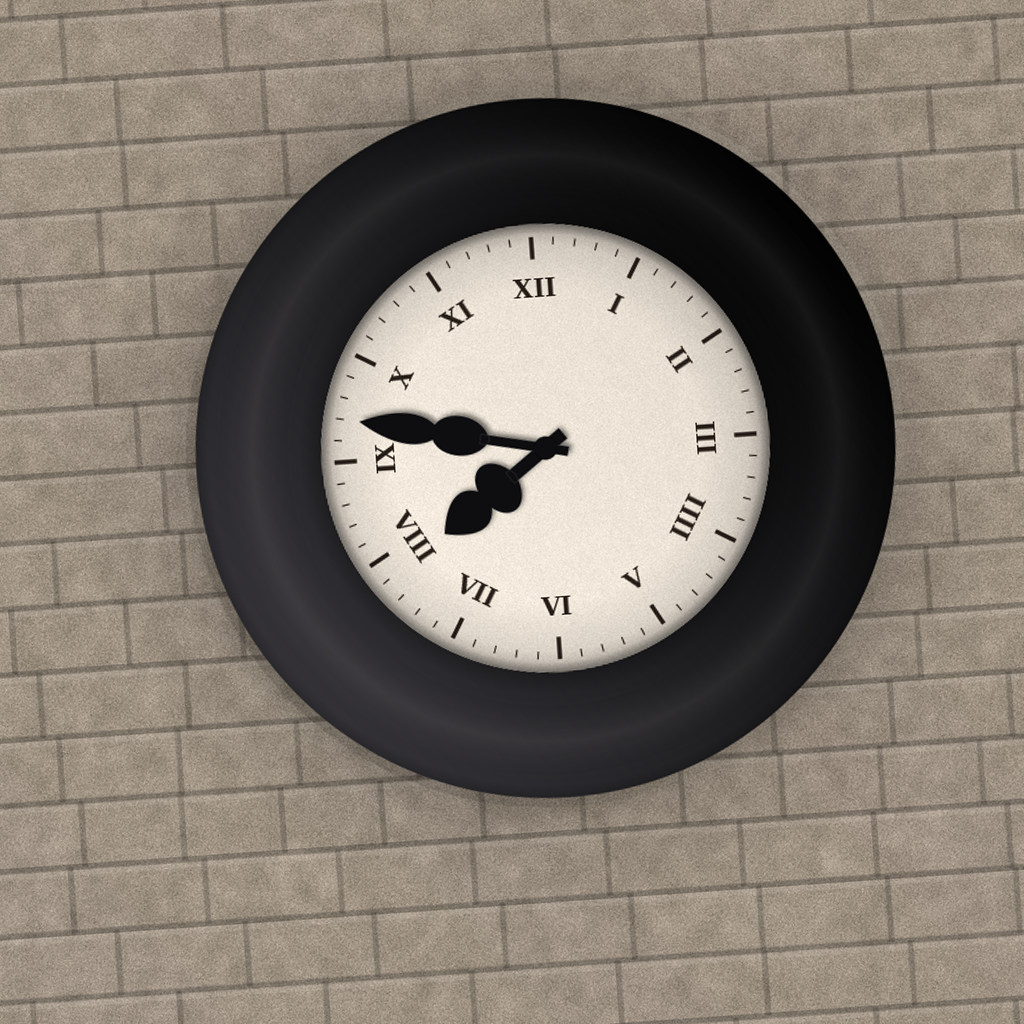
**7:47**
